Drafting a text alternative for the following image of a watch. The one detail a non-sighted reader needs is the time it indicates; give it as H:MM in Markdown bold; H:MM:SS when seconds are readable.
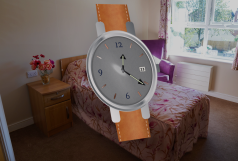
**12:21**
